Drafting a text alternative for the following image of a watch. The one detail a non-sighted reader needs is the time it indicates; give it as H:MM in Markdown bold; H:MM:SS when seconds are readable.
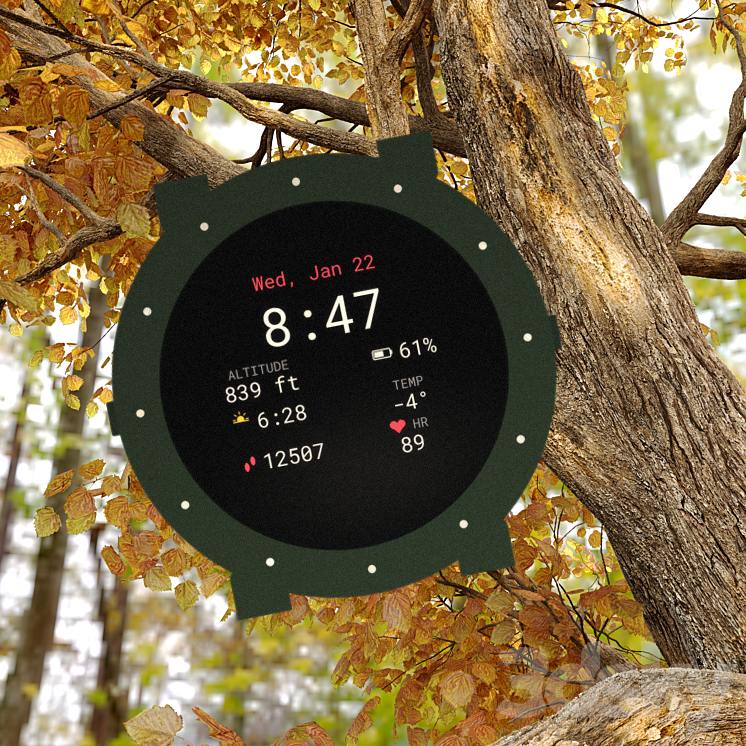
**8:47**
